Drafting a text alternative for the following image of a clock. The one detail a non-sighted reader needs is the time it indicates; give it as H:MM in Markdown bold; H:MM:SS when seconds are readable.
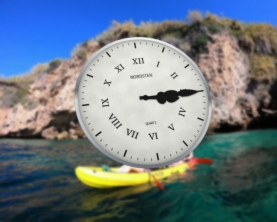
**3:15**
